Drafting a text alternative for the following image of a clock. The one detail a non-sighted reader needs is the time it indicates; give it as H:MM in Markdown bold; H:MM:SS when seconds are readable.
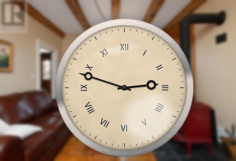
**2:48**
